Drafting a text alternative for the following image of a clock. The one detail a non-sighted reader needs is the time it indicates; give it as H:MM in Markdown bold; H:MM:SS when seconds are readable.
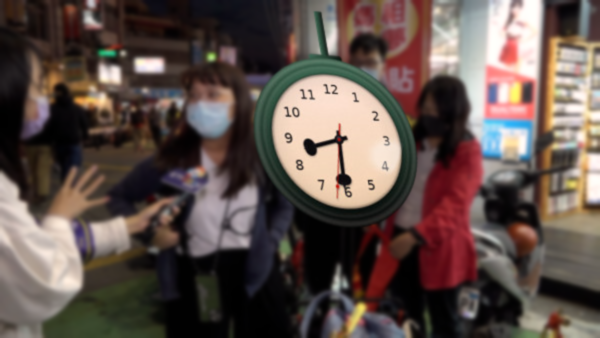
**8:30:32**
